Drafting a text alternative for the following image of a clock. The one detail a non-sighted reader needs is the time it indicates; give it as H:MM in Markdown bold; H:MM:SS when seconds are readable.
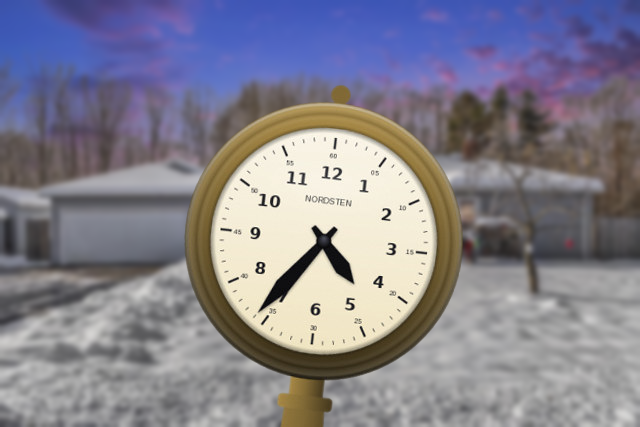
**4:36**
